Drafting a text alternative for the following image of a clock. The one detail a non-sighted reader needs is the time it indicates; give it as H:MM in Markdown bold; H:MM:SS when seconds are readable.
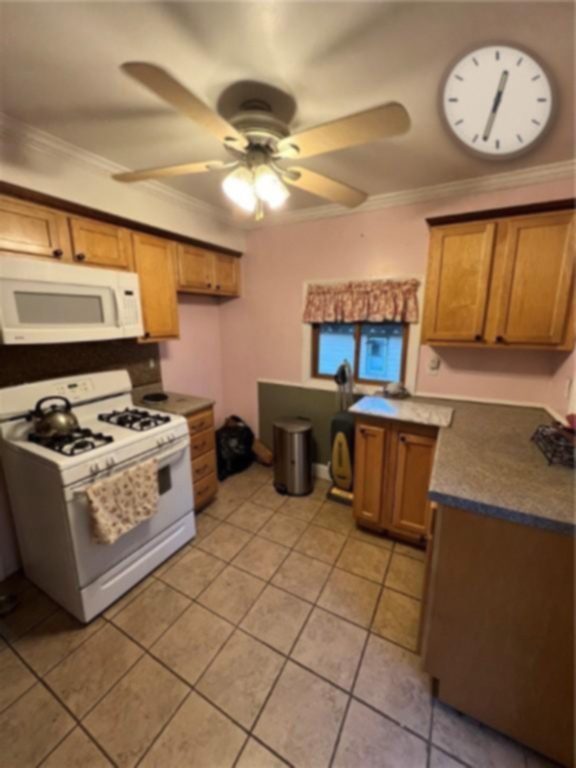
**12:33**
